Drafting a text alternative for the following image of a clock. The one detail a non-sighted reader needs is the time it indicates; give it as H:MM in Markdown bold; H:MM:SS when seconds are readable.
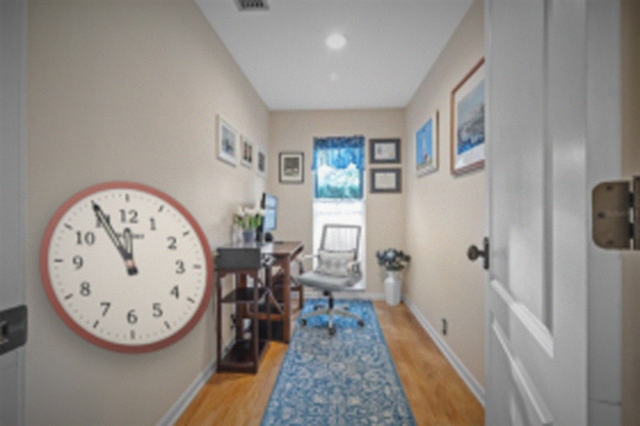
**11:55**
